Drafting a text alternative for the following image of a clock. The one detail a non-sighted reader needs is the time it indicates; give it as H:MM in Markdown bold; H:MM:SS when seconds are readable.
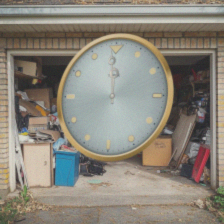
**11:59**
